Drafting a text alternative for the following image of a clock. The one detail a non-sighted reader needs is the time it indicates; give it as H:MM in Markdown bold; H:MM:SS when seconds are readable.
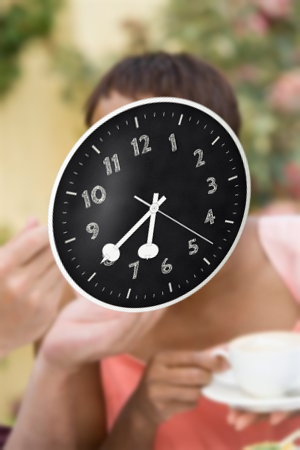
**6:40:23**
